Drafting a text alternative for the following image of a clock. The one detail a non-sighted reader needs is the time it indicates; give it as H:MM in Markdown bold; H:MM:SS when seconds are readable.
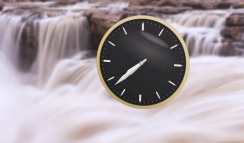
**7:38**
